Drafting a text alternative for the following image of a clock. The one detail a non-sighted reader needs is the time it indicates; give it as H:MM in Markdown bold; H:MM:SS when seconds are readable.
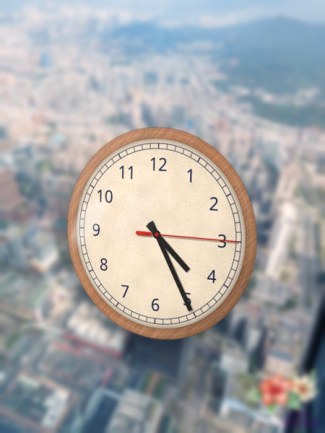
**4:25:15**
